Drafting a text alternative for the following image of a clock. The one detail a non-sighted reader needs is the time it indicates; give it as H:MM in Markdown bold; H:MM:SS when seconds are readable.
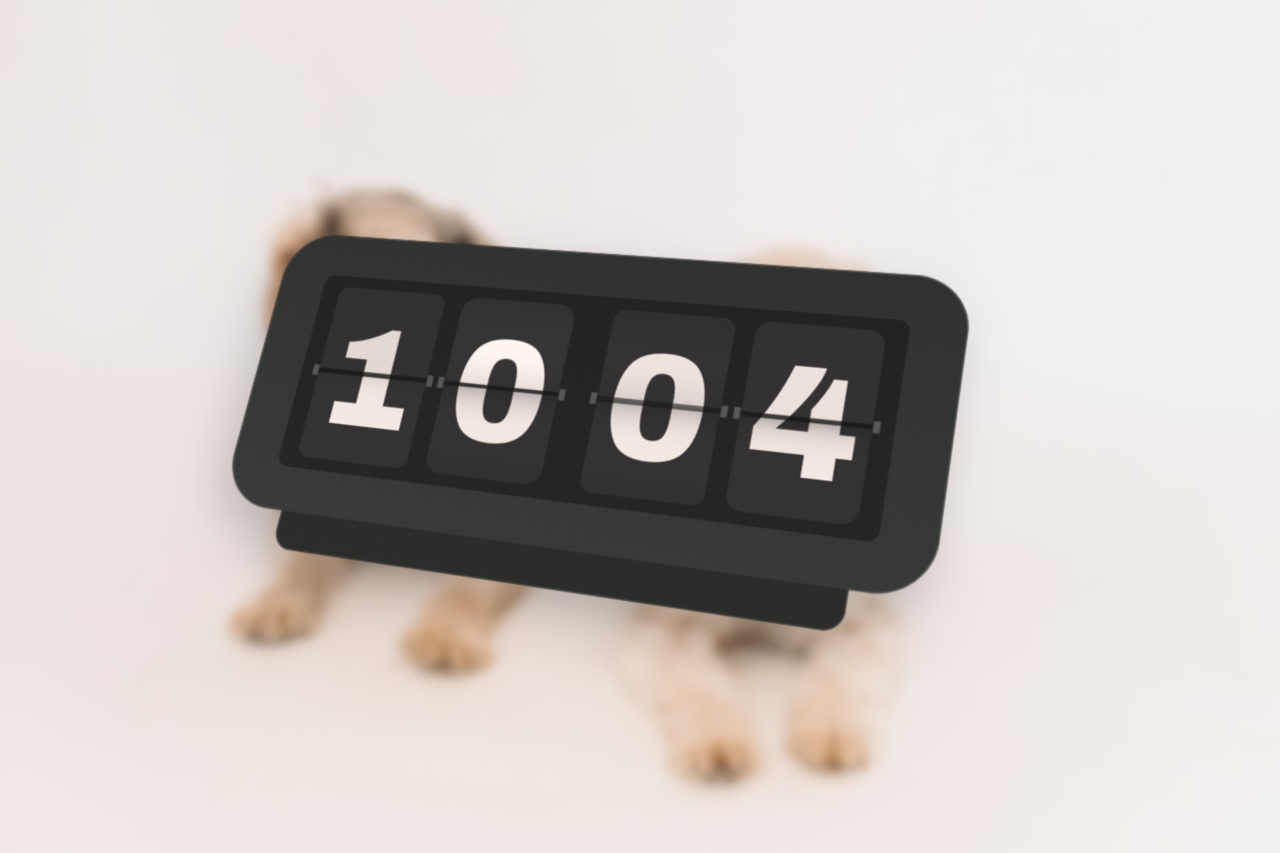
**10:04**
